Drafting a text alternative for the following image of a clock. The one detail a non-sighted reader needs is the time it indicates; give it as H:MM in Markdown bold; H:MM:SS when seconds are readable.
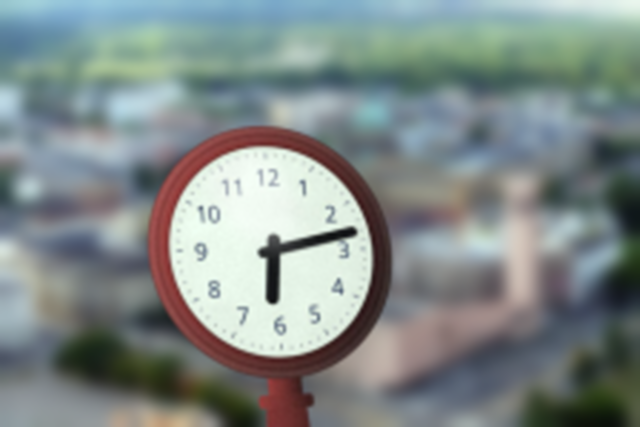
**6:13**
